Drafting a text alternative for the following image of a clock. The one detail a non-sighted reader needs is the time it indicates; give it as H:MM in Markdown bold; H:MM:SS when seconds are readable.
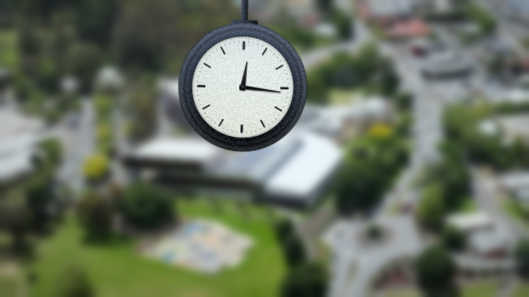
**12:16**
